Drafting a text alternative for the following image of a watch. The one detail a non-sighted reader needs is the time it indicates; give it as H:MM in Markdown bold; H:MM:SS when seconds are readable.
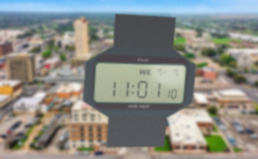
**11:01**
